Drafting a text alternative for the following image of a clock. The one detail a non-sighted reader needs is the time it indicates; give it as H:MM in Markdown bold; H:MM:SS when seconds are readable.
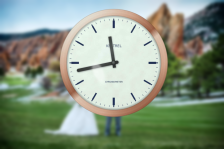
**11:43**
